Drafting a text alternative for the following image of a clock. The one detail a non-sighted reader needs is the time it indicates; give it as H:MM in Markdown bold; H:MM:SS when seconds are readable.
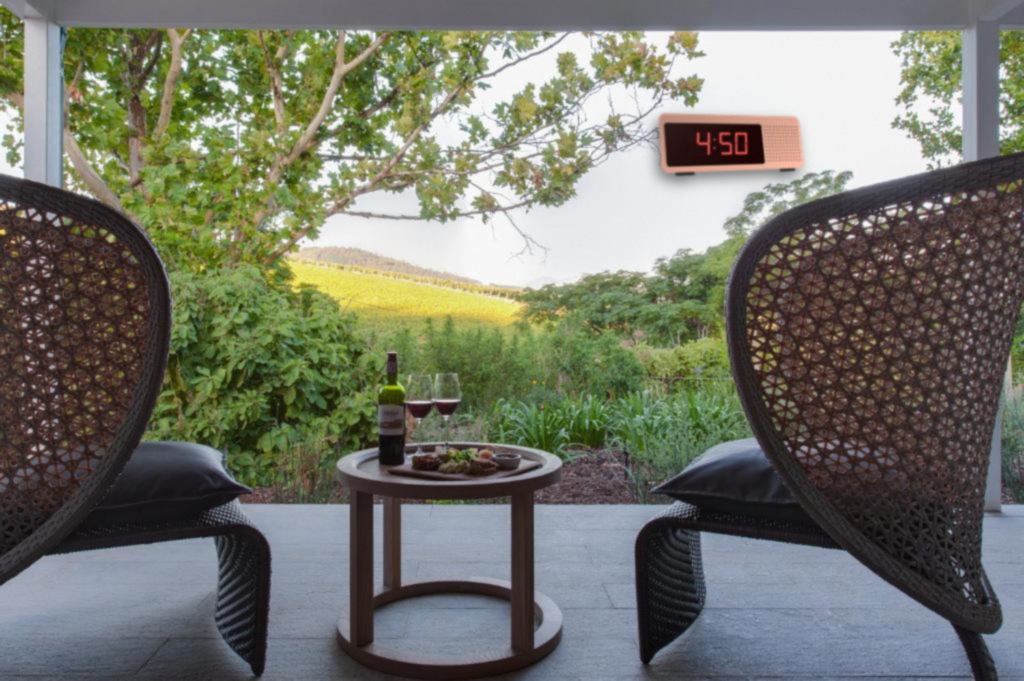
**4:50**
